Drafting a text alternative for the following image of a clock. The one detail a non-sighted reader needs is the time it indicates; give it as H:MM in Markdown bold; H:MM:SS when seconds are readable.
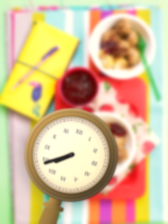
**7:39**
